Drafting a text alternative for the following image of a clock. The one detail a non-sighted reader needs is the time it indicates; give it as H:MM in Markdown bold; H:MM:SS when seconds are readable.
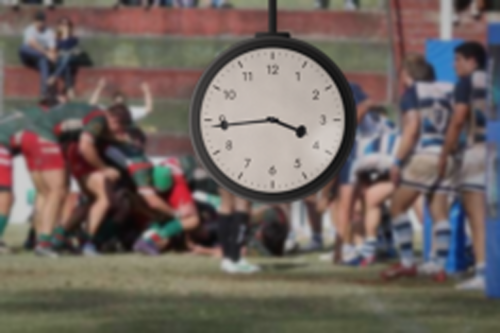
**3:44**
